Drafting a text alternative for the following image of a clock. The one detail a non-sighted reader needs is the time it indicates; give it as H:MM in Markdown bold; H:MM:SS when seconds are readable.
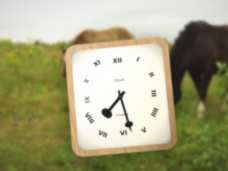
**7:28**
